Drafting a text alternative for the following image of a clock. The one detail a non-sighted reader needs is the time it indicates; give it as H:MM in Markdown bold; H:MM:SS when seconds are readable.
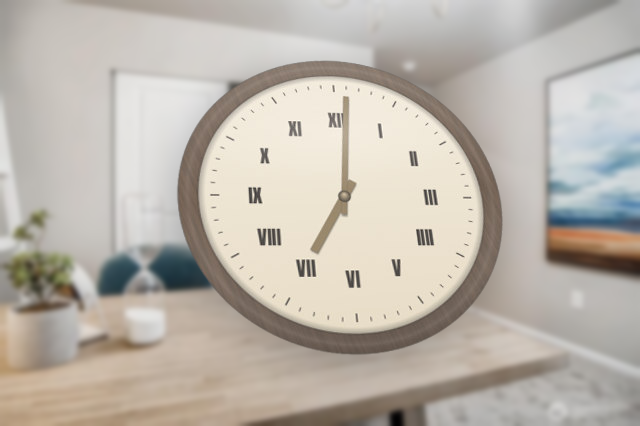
**7:01**
